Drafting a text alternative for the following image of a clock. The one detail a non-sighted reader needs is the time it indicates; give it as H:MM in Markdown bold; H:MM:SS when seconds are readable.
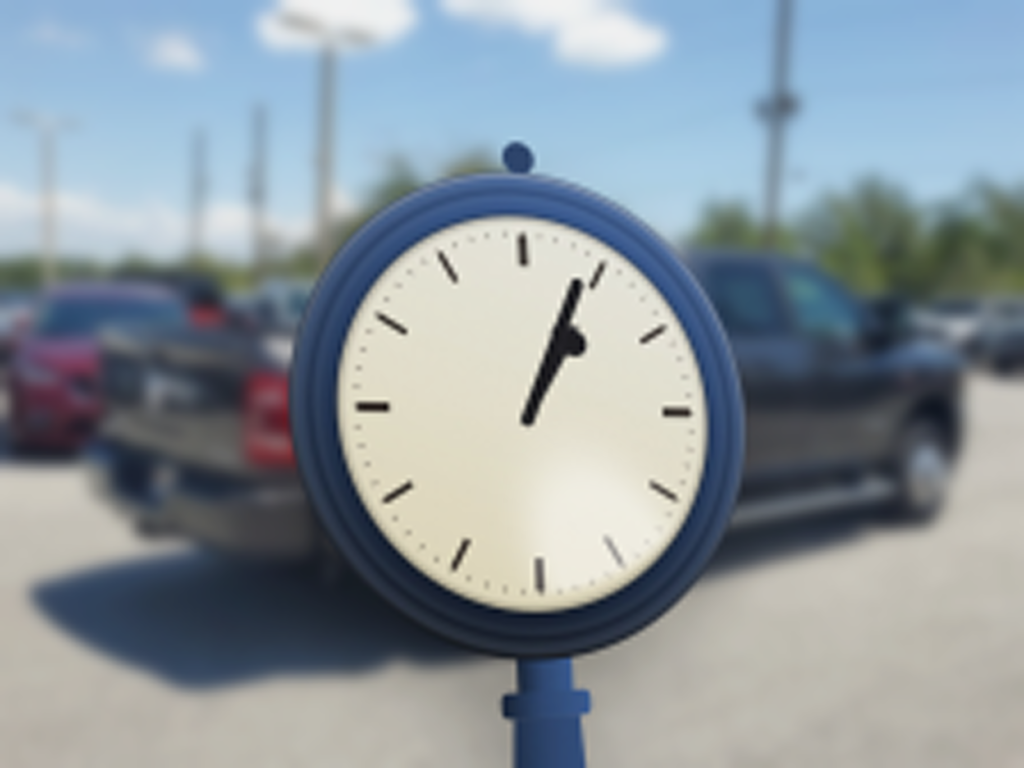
**1:04**
